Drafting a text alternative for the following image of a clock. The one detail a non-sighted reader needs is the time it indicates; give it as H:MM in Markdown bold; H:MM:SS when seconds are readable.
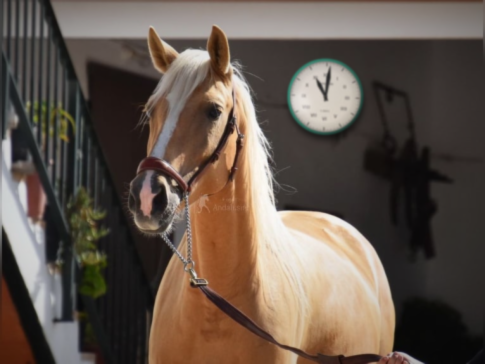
**11:01**
